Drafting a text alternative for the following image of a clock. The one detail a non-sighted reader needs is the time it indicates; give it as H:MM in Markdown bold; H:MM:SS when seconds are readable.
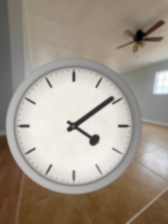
**4:09**
